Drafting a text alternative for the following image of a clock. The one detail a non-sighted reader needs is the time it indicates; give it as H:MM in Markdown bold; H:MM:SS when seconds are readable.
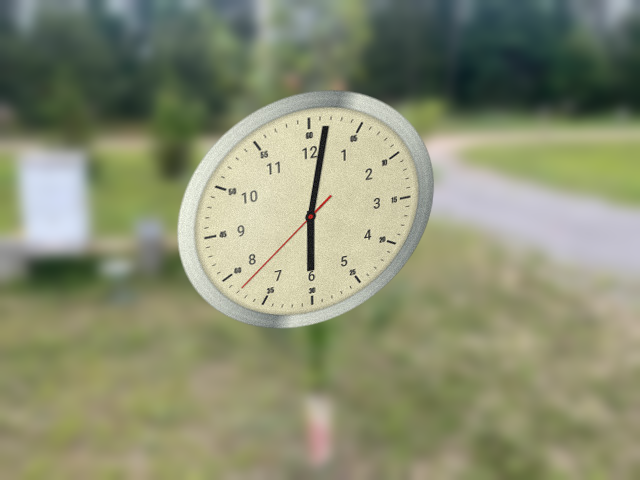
**6:01:38**
